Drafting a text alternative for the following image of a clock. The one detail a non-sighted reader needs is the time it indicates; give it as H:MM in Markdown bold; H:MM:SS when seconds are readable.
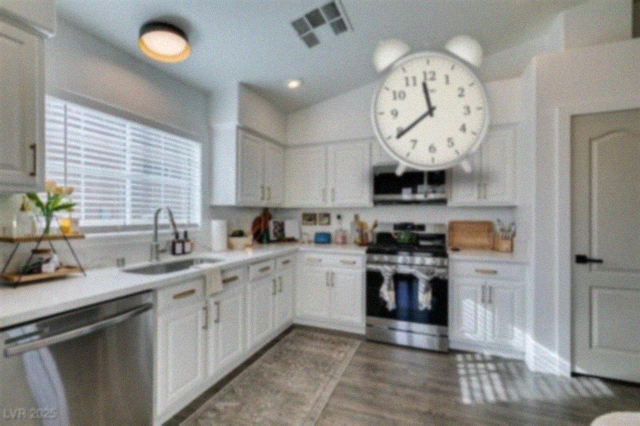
**11:39**
